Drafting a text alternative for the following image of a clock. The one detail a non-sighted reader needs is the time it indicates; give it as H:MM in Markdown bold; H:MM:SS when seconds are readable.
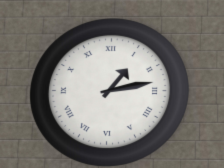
**1:13**
